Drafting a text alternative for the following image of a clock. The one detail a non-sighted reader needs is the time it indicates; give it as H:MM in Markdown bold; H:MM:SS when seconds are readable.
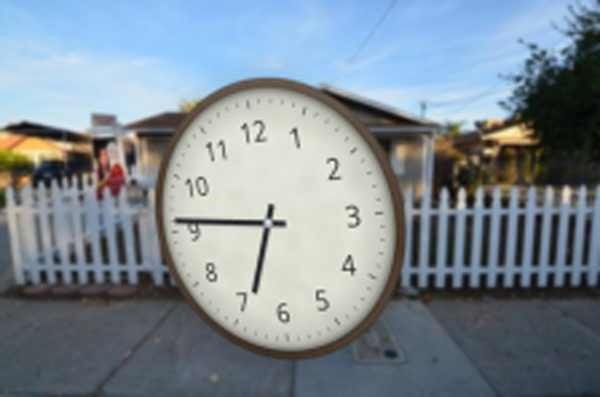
**6:46**
